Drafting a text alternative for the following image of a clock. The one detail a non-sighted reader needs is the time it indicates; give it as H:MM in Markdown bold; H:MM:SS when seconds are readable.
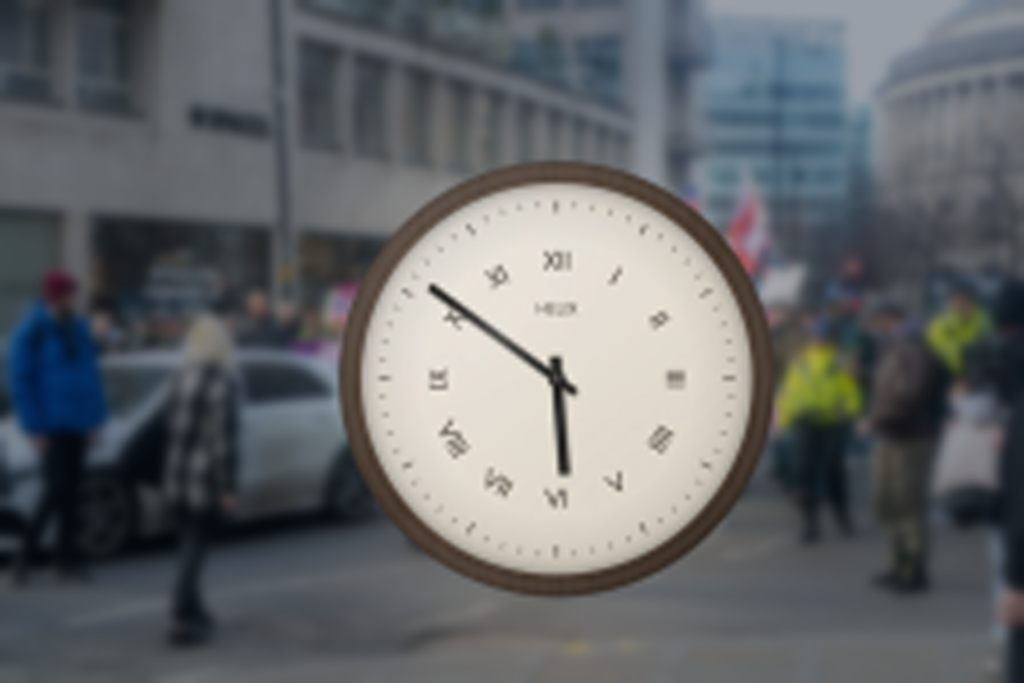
**5:51**
